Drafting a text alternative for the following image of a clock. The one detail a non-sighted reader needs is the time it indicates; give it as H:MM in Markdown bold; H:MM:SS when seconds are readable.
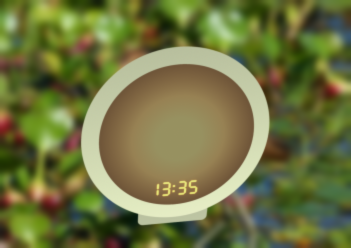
**13:35**
